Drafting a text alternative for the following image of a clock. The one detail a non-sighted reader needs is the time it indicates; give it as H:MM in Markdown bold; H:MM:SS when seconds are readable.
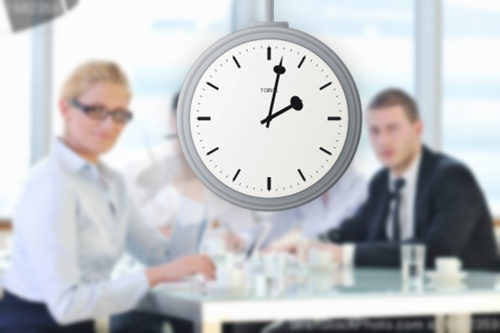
**2:02**
